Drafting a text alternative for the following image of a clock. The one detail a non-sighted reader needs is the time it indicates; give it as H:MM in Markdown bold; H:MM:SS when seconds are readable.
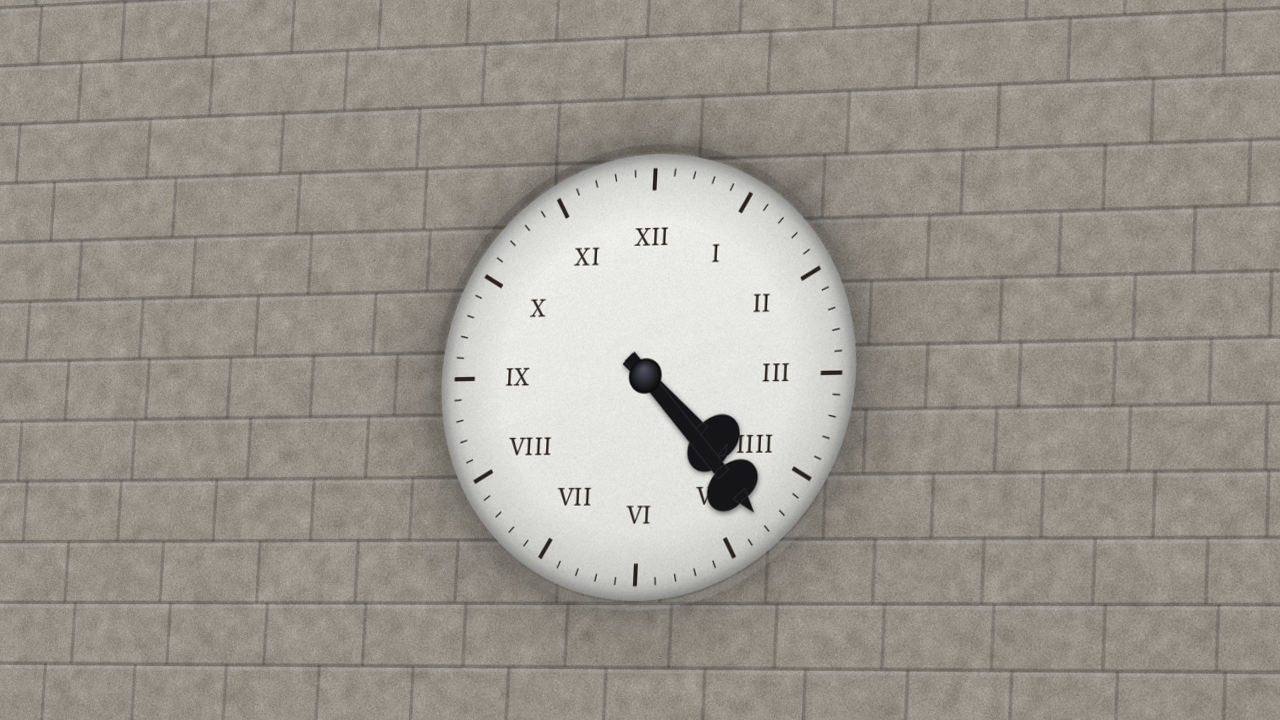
**4:23**
